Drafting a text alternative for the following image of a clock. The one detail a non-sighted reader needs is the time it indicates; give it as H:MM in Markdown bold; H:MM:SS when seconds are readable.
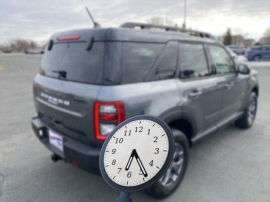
**6:24**
